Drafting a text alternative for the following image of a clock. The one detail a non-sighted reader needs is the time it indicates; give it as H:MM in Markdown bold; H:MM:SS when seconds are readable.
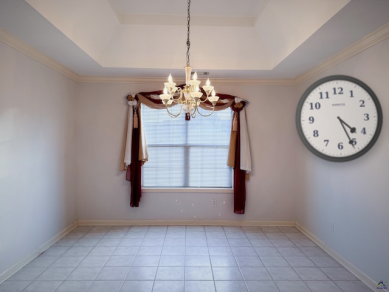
**4:26**
